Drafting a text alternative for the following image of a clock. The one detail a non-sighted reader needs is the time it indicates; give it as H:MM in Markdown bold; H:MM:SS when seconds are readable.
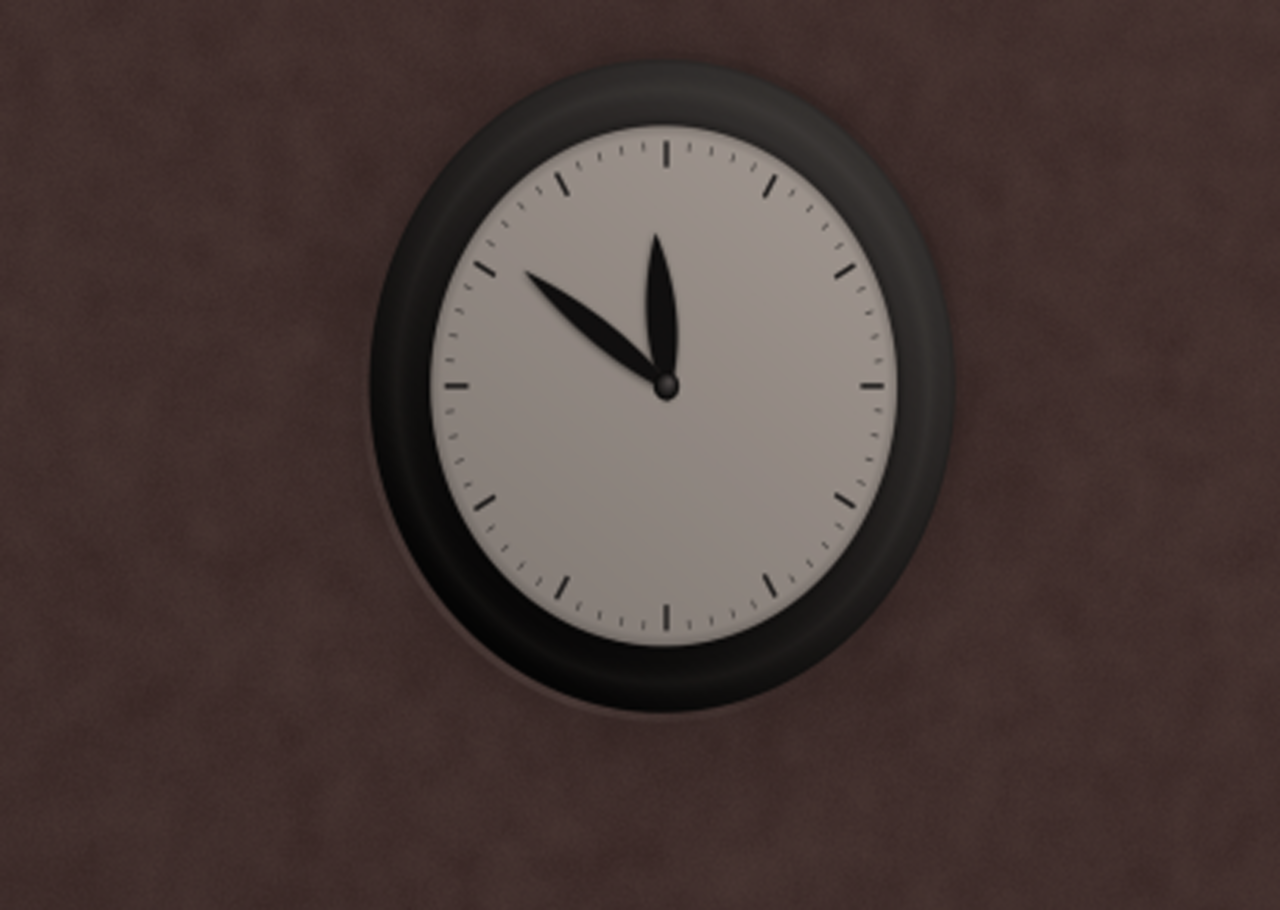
**11:51**
